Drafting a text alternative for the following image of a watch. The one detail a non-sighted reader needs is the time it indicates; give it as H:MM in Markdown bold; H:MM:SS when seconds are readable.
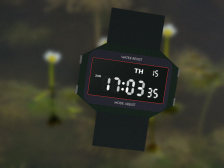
**17:03:35**
